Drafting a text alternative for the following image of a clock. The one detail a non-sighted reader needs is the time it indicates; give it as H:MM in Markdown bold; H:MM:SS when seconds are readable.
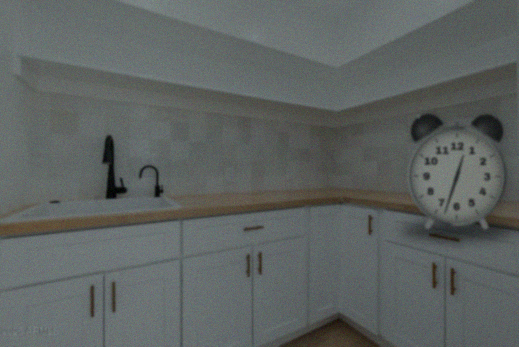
**12:33**
